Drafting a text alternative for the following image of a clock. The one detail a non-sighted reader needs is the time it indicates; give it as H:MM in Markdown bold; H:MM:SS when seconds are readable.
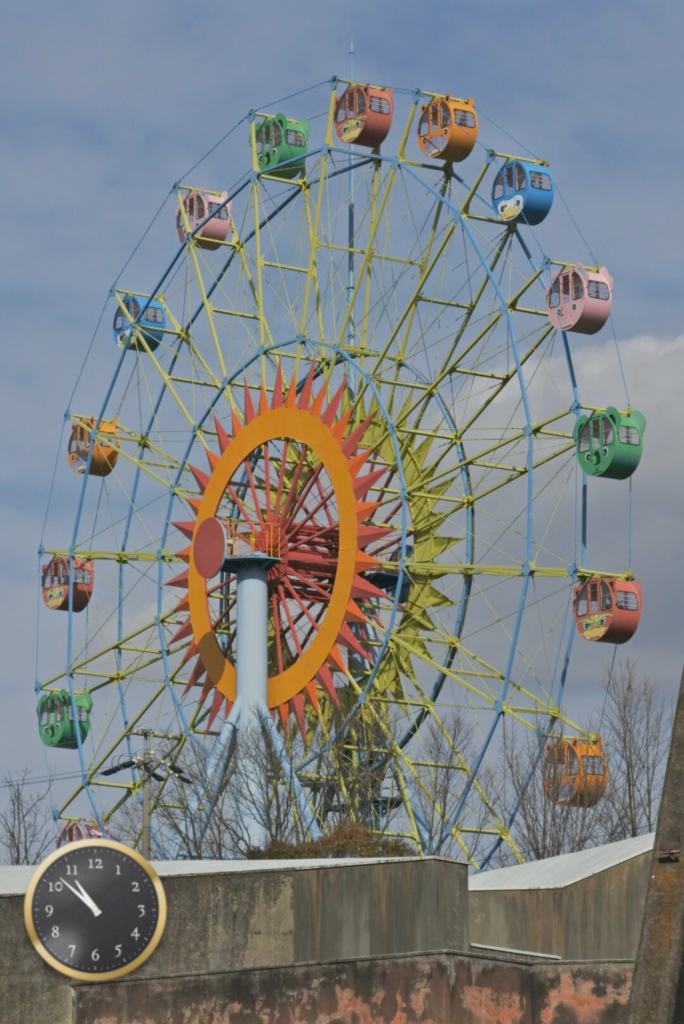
**10:52**
